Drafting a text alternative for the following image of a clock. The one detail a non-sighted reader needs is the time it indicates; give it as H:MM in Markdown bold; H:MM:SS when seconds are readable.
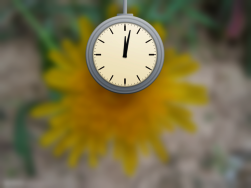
**12:02**
